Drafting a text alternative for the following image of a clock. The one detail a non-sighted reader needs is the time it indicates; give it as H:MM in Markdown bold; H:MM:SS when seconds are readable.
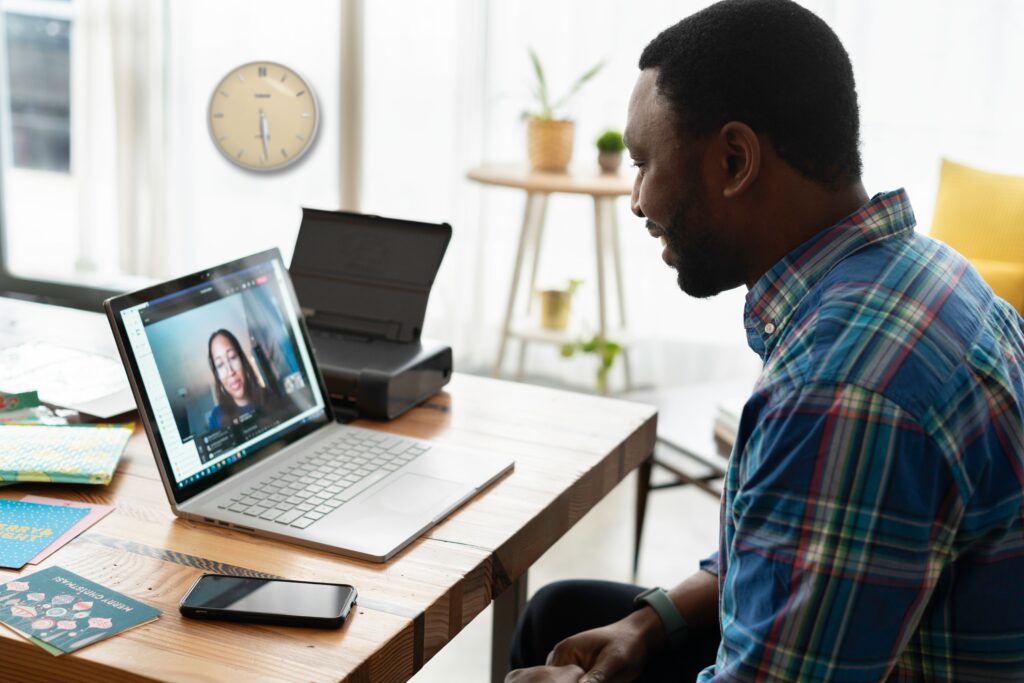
**5:29**
